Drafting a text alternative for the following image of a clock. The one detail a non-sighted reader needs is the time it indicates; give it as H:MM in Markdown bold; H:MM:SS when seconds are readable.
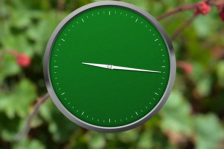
**9:16**
